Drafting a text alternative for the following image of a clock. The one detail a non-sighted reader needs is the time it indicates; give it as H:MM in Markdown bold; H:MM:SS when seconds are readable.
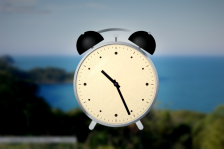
**10:26**
